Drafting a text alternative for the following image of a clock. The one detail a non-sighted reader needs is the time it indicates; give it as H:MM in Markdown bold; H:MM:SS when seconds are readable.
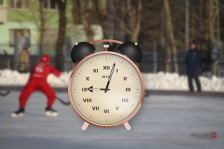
**9:03**
